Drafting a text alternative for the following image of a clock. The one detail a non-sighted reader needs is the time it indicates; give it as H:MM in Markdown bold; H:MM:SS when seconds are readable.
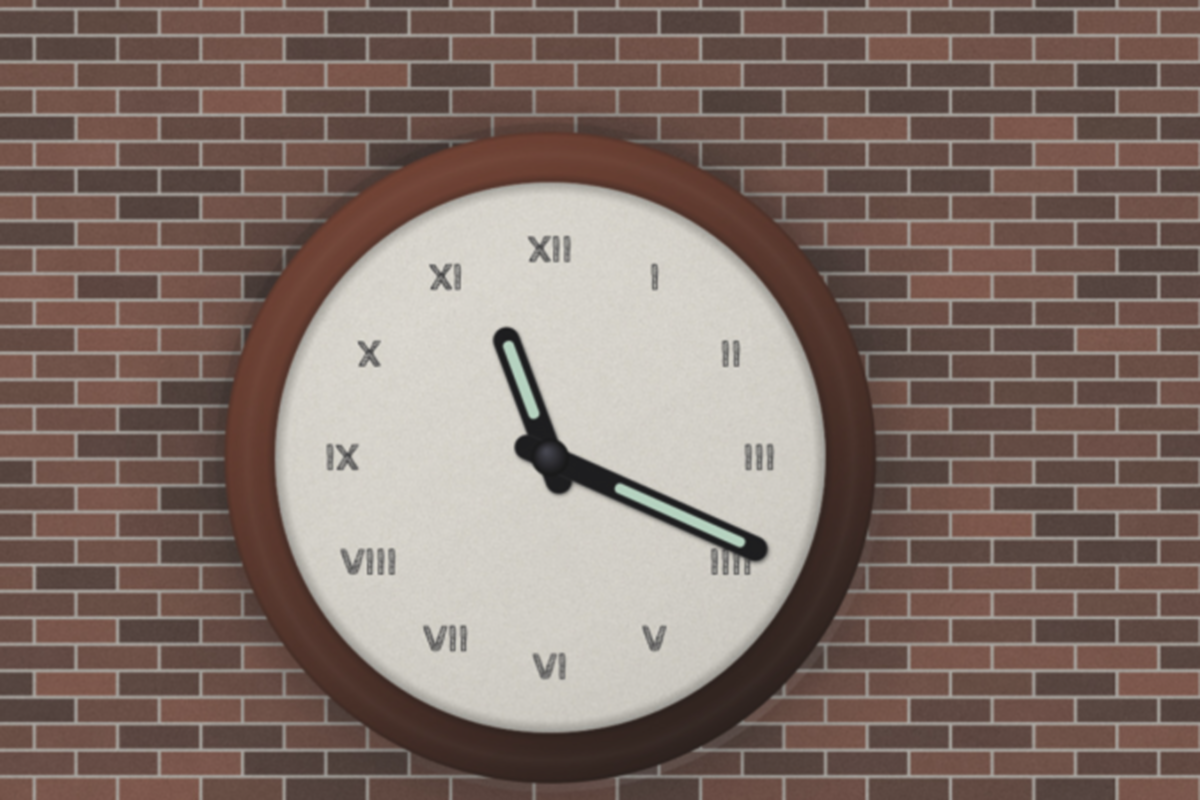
**11:19**
